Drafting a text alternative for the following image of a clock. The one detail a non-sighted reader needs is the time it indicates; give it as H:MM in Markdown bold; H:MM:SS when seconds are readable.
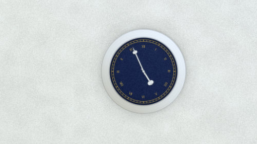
**4:56**
